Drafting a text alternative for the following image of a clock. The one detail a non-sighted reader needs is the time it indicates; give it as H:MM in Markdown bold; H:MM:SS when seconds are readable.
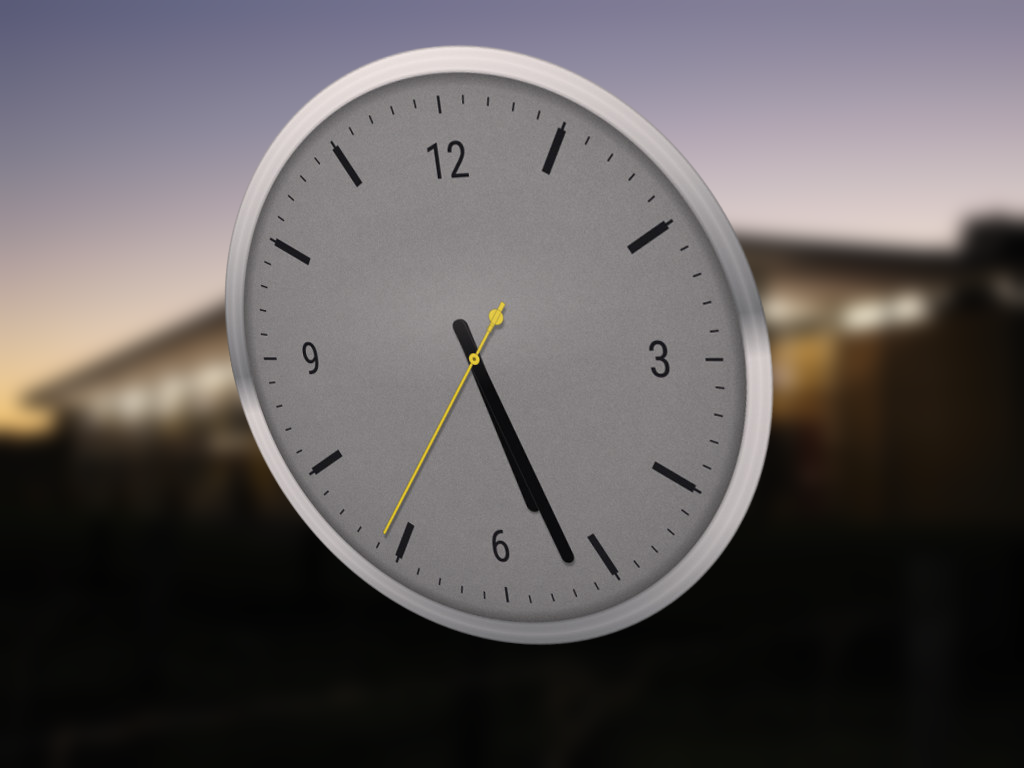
**5:26:36**
